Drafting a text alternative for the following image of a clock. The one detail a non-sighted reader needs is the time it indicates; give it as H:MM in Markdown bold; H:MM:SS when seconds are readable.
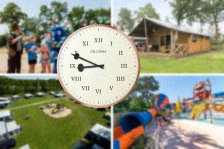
**8:49**
